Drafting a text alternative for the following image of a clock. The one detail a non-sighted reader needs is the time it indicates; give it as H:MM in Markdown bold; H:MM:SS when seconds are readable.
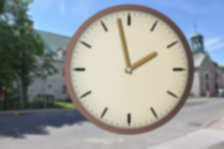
**1:58**
